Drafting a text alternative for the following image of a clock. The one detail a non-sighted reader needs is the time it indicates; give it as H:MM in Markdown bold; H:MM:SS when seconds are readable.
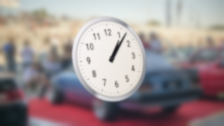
**1:07**
